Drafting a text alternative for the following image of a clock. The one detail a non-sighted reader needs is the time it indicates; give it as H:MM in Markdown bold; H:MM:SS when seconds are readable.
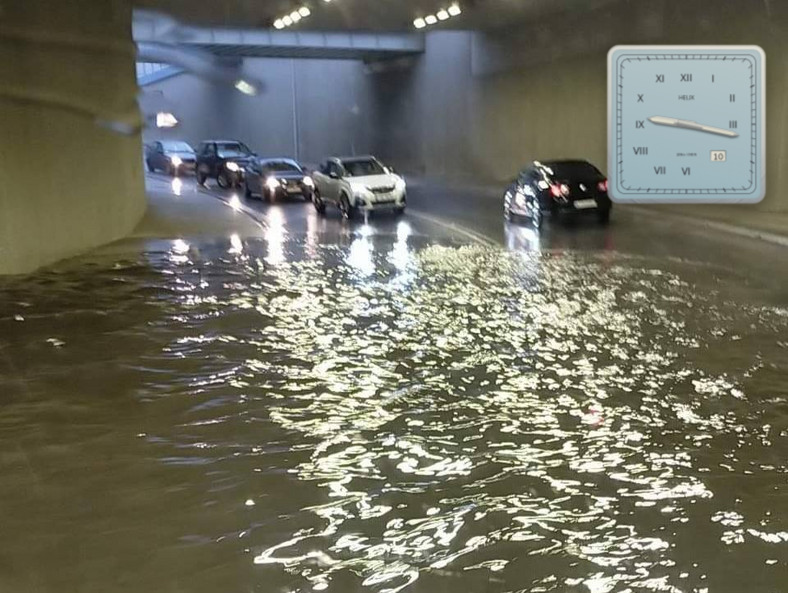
**9:17**
